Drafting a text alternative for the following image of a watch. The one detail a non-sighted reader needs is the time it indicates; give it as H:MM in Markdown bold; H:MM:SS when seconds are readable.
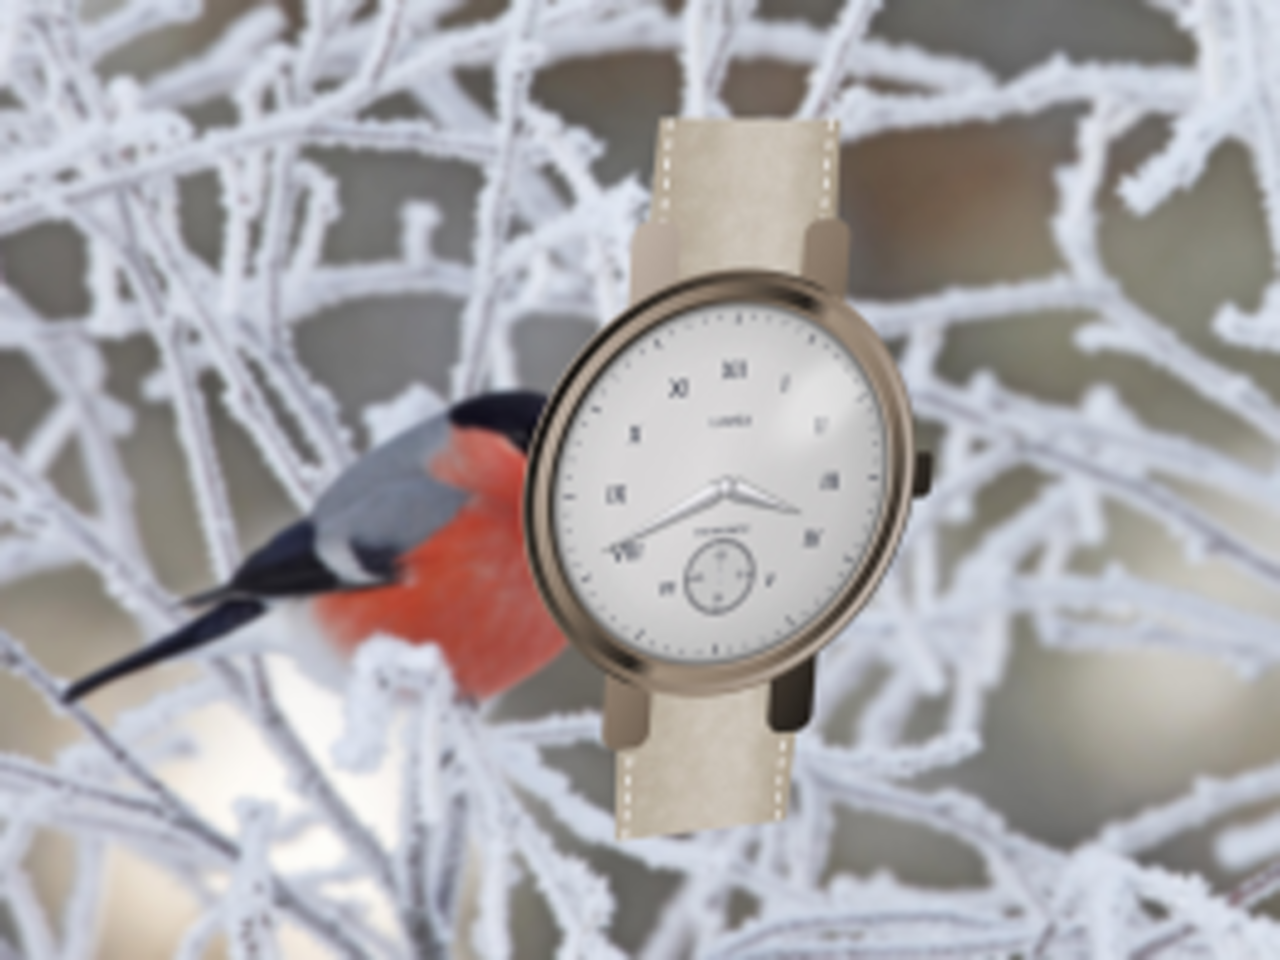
**3:41**
